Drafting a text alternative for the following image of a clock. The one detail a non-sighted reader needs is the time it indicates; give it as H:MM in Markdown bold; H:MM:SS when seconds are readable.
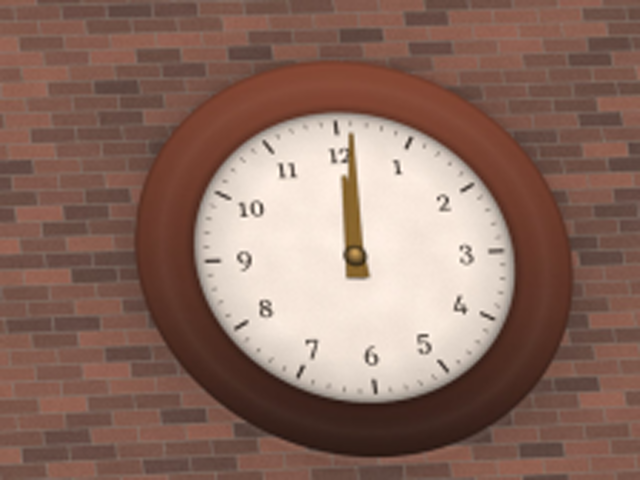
**12:01**
